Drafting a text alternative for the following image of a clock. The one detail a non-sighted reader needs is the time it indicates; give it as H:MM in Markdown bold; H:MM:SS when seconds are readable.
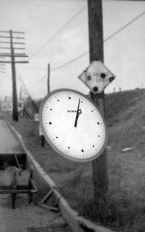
**1:04**
